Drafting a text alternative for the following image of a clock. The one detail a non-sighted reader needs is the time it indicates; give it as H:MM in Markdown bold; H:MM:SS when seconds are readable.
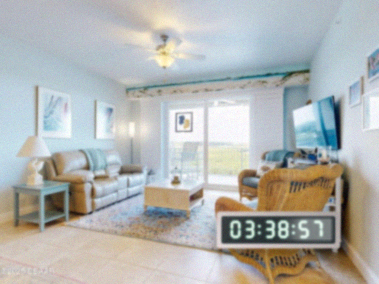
**3:38:57**
